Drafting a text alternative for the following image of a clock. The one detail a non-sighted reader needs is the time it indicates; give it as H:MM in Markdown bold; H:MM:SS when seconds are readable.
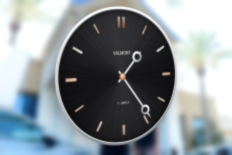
**1:24**
